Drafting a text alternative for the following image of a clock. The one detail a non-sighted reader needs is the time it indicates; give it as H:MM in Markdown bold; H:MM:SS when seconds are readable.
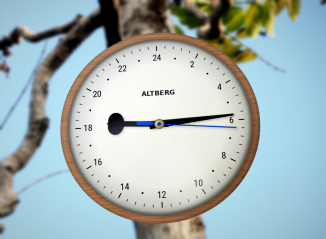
**18:14:16**
